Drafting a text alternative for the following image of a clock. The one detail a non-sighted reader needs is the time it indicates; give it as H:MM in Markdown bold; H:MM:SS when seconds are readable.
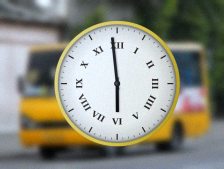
**5:59**
